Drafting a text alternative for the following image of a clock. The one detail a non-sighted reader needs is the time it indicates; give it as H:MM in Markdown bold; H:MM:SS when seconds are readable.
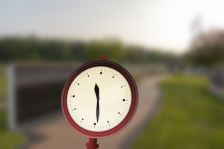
**11:29**
